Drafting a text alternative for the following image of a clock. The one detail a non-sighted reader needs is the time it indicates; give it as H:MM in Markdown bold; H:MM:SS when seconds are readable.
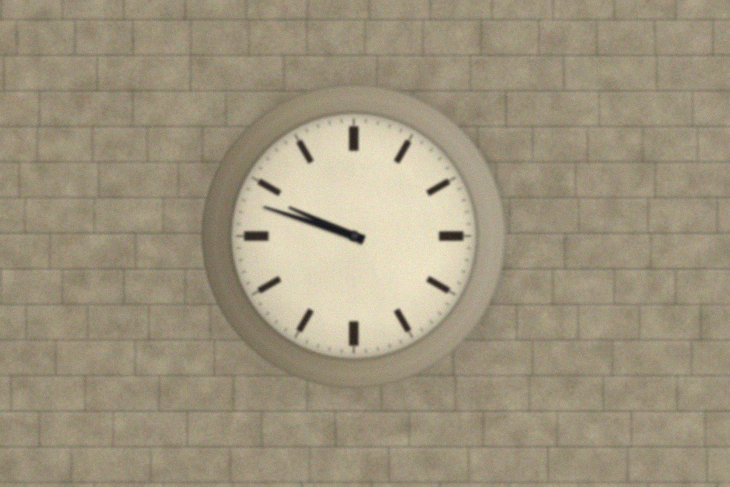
**9:48**
